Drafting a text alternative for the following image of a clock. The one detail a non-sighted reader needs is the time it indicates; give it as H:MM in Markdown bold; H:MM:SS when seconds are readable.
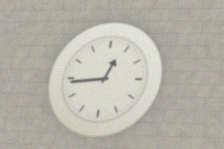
**12:44**
